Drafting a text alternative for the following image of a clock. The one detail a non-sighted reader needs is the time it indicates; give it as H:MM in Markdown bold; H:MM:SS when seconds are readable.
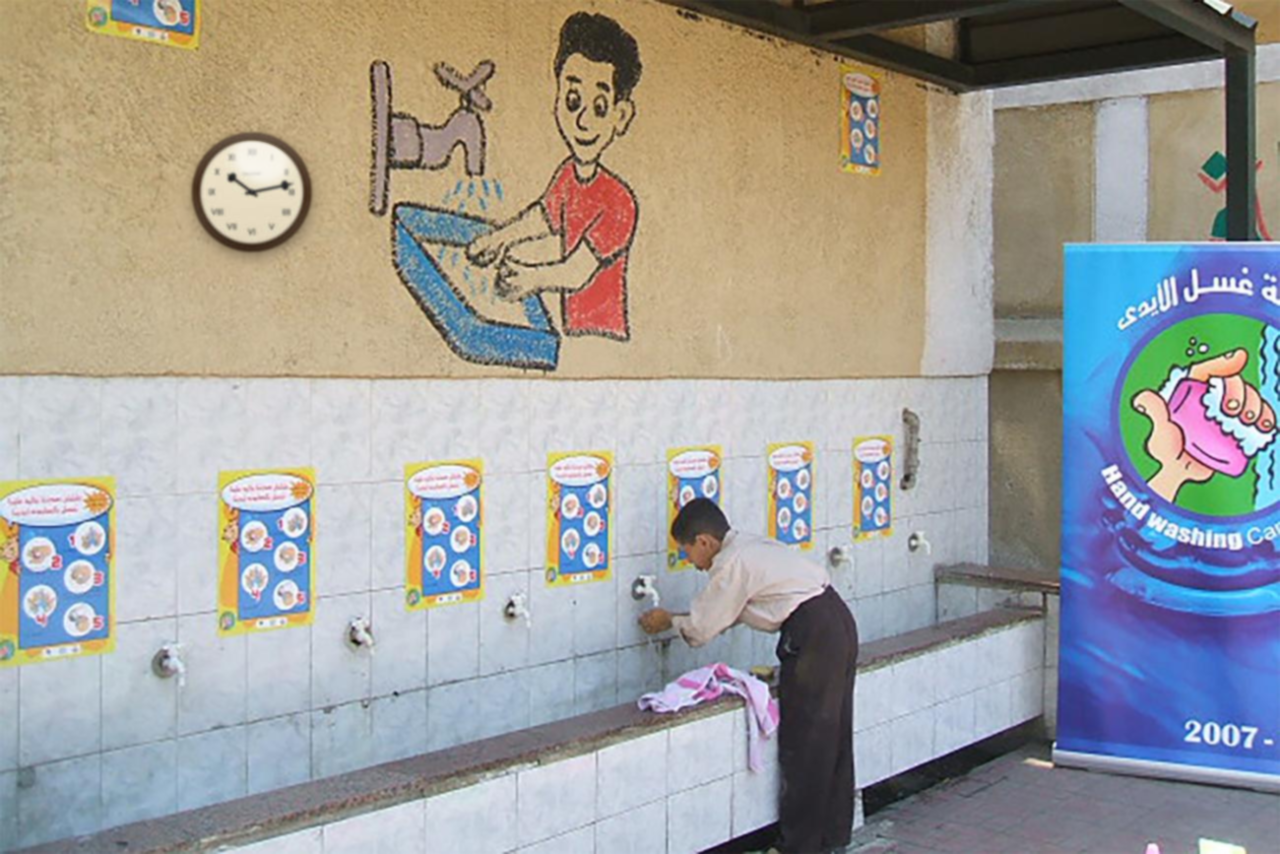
**10:13**
